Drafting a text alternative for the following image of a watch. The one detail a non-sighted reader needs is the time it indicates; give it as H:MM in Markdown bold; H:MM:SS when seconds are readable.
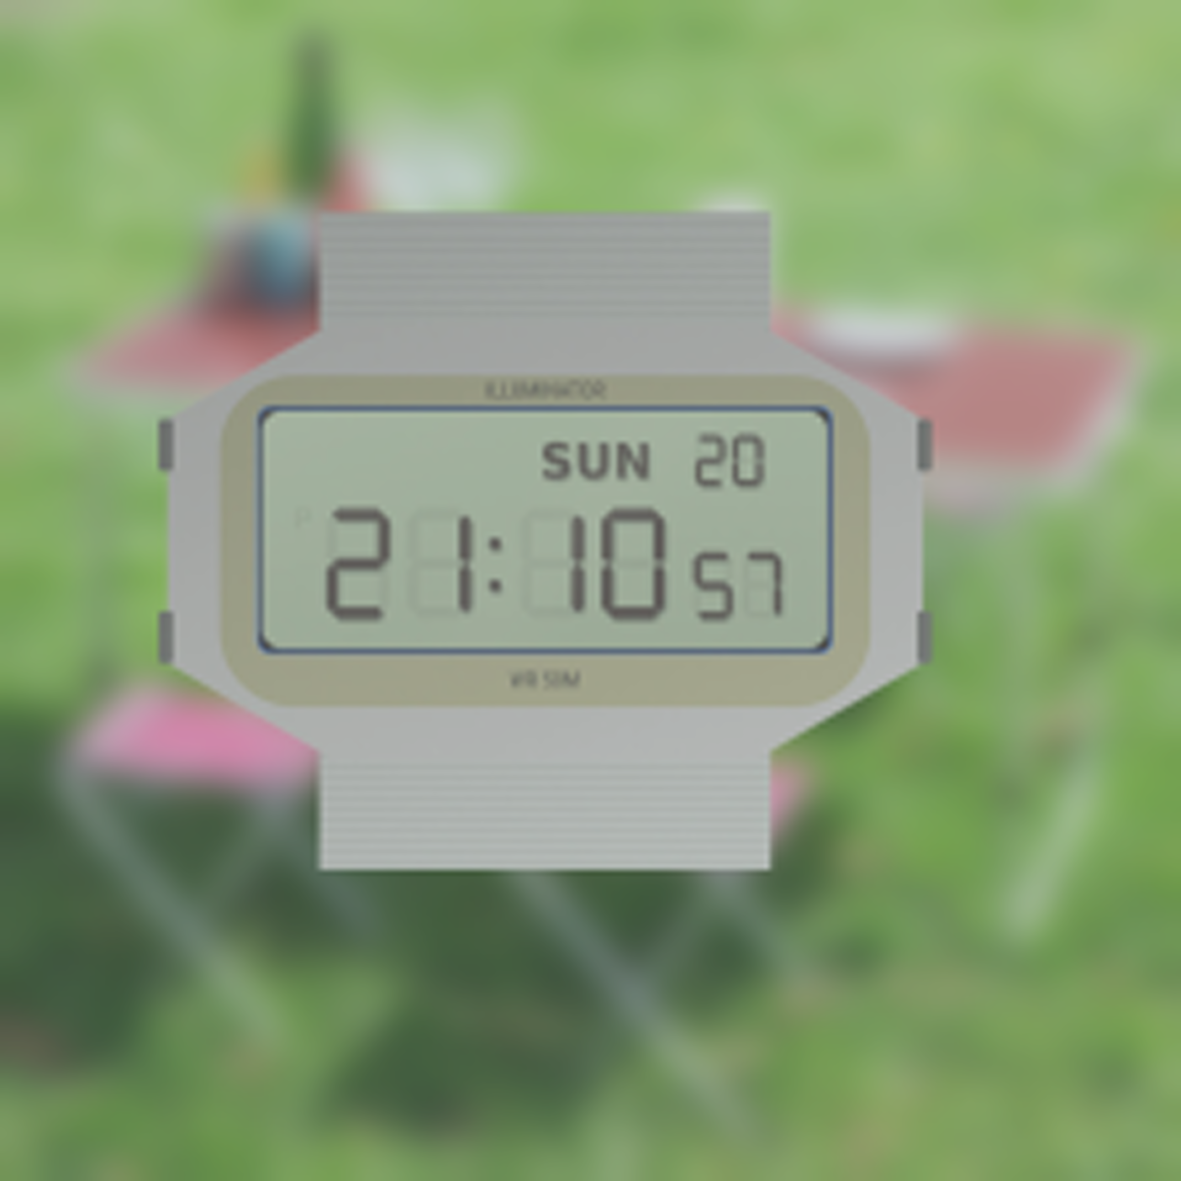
**21:10:57**
